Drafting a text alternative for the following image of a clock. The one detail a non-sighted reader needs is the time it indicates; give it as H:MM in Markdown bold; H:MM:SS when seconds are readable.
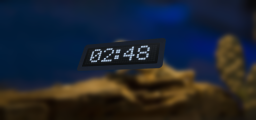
**2:48**
